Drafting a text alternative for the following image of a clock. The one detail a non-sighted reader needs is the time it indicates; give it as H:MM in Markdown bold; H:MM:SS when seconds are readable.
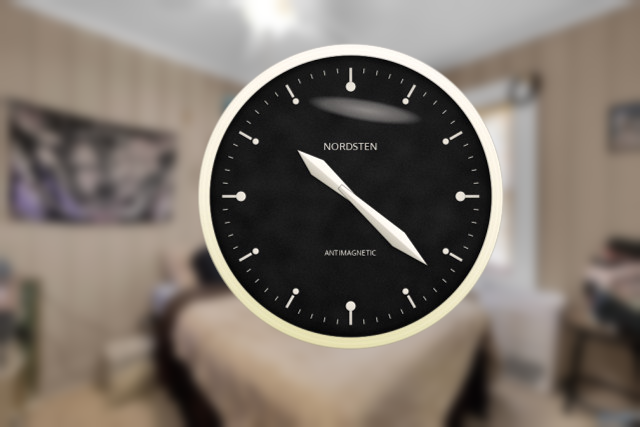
**10:22**
